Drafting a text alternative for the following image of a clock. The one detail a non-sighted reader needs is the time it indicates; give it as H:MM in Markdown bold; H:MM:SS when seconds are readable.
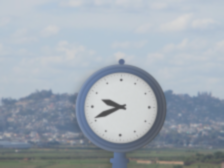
**9:41**
